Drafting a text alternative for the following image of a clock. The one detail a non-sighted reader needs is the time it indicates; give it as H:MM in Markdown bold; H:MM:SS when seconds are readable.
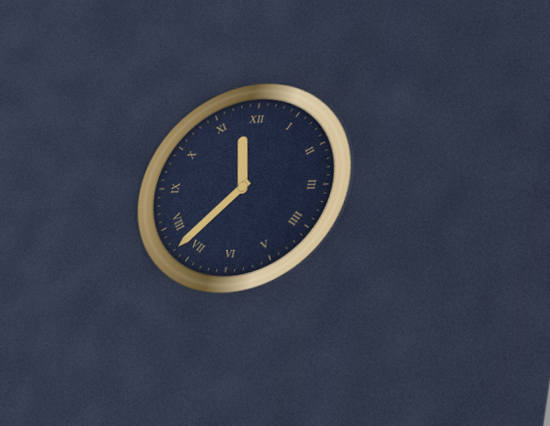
**11:37**
